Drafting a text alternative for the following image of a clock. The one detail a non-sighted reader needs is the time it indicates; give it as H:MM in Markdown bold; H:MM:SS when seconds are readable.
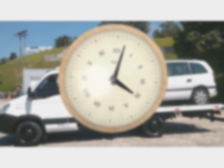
**4:02**
